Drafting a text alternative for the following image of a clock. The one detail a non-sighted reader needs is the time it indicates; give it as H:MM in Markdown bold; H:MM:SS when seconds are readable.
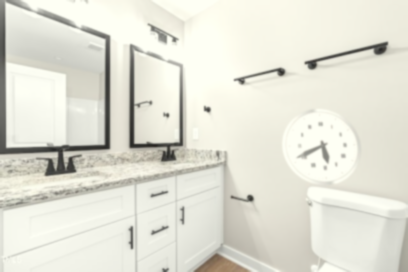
**5:41**
